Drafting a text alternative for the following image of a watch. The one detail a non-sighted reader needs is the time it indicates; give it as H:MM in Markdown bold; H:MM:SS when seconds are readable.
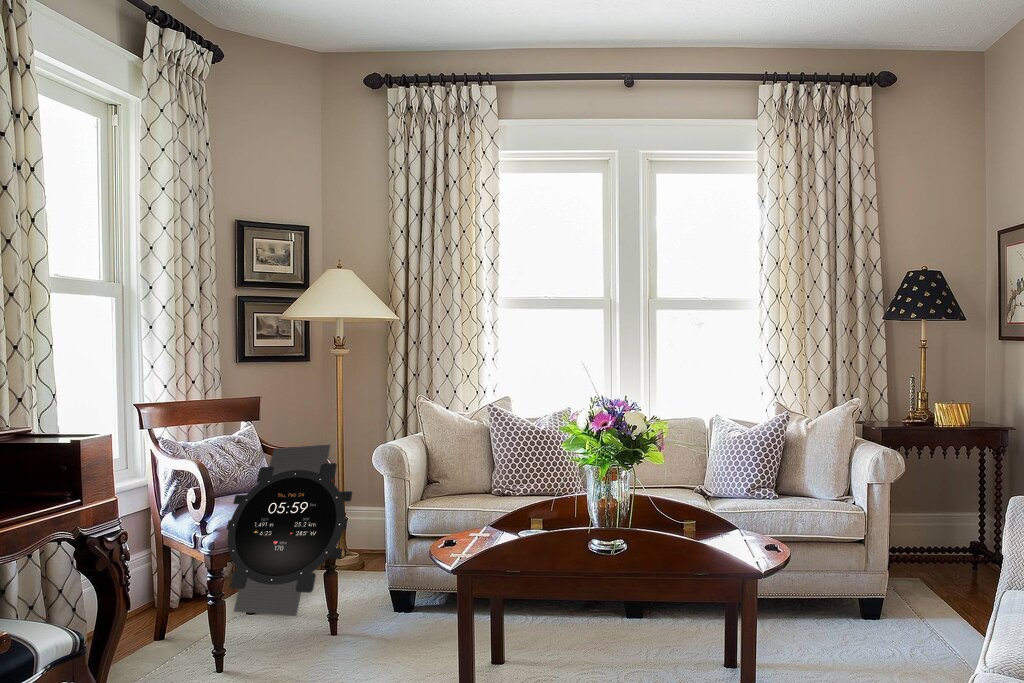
**5:59**
